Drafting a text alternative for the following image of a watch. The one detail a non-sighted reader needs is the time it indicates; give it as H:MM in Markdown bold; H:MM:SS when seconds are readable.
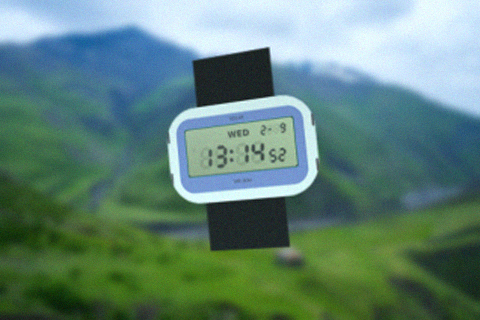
**13:14:52**
